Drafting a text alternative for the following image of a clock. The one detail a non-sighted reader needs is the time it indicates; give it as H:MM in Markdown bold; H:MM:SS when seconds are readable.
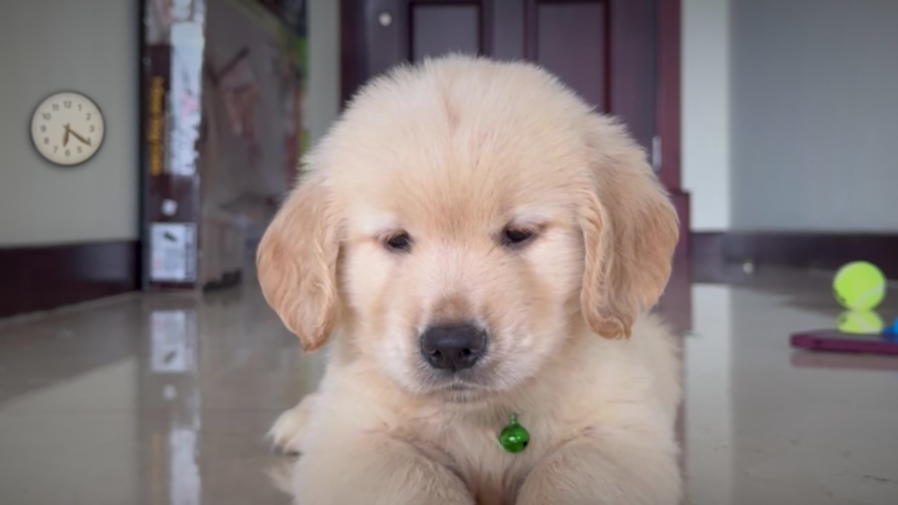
**6:21**
